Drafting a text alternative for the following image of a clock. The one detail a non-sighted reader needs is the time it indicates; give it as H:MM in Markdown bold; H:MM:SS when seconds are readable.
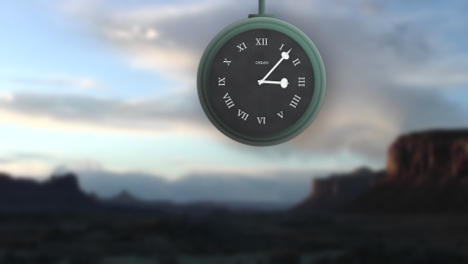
**3:07**
